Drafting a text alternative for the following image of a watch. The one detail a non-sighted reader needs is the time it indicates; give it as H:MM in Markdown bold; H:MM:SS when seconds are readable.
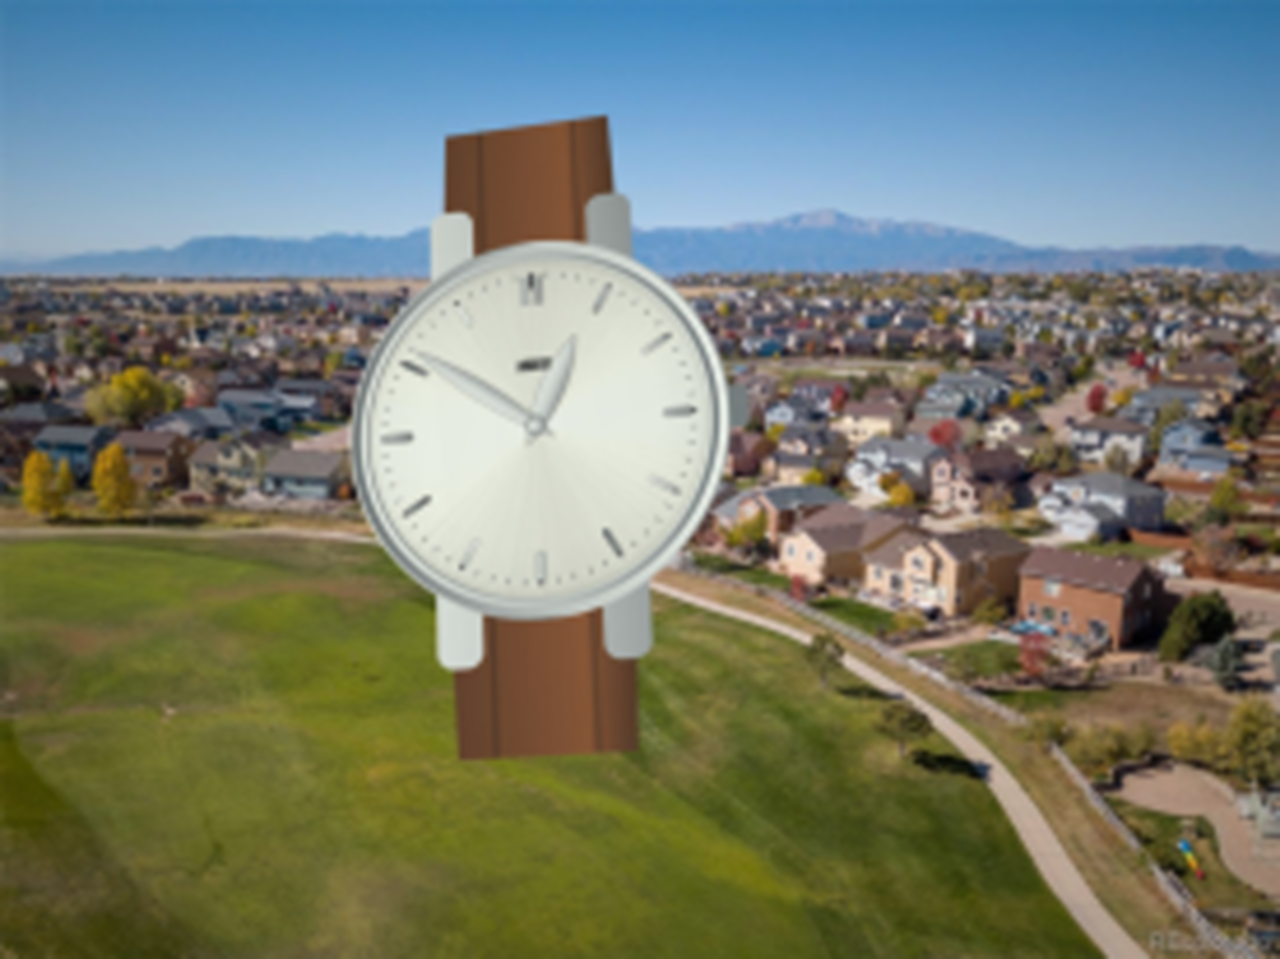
**12:51**
